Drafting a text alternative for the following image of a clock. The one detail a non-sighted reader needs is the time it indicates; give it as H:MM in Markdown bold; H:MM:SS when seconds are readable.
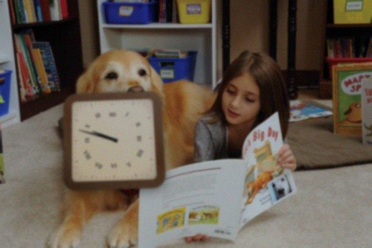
**9:48**
